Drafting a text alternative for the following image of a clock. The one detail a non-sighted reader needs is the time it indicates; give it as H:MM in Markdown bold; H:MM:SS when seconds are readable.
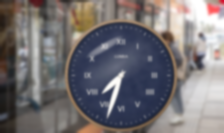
**7:33**
